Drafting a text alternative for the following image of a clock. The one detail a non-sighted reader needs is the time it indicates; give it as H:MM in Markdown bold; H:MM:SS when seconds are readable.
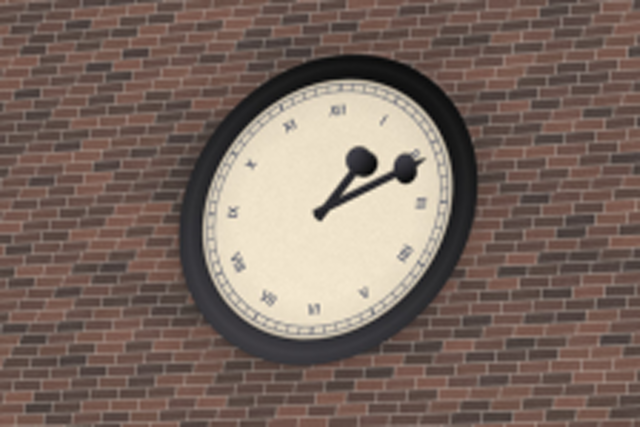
**1:11**
